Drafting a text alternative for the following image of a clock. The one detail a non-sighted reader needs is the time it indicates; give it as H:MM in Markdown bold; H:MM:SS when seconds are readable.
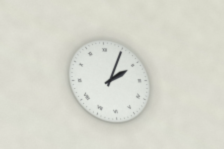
**2:05**
